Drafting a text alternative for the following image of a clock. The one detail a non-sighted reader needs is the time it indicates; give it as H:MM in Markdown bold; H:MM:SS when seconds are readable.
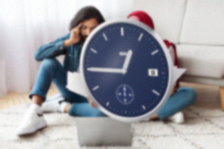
**12:45**
